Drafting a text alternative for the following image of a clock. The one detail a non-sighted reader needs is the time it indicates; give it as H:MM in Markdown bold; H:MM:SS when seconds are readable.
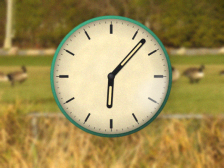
**6:07**
